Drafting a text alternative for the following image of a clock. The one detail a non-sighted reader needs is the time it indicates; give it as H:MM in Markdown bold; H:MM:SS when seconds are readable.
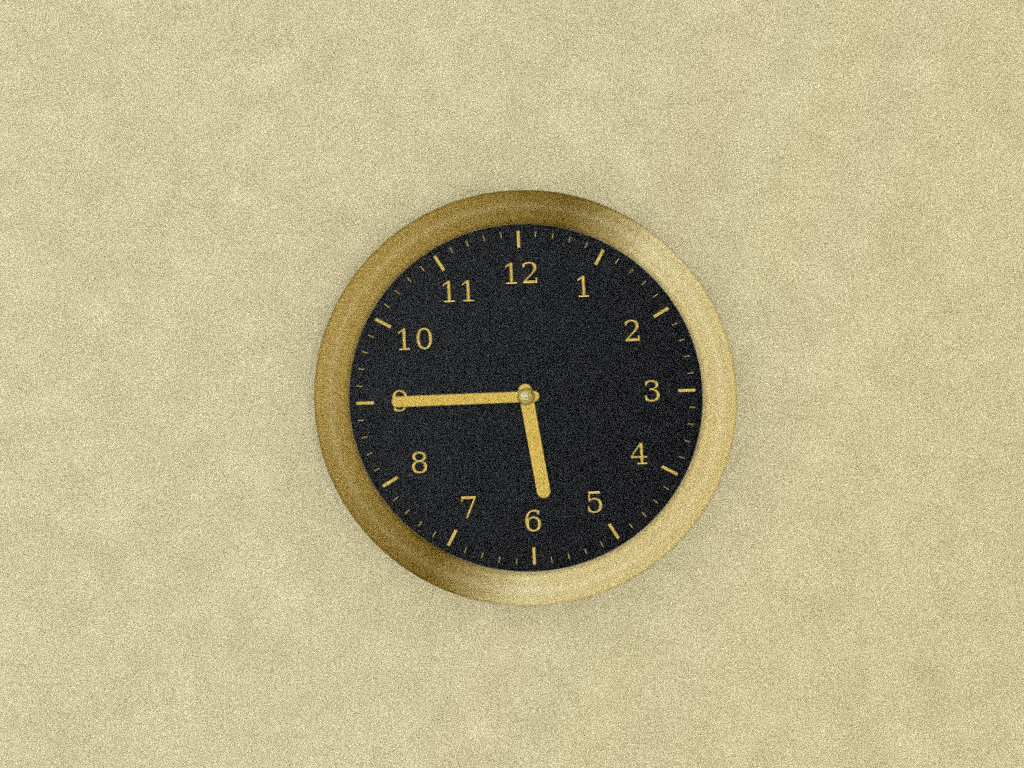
**5:45**
